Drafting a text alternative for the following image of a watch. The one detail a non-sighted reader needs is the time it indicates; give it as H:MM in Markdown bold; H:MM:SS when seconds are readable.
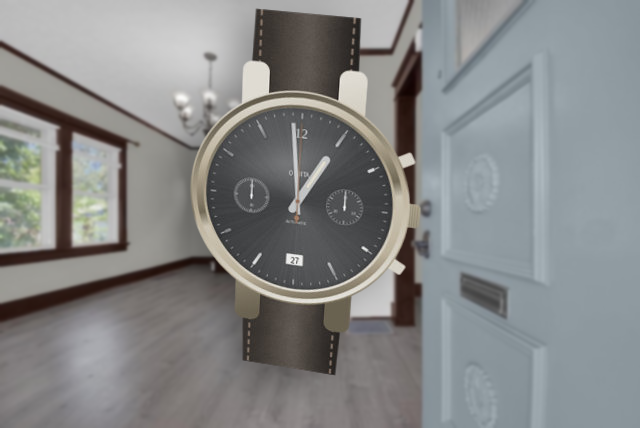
**12:59**
